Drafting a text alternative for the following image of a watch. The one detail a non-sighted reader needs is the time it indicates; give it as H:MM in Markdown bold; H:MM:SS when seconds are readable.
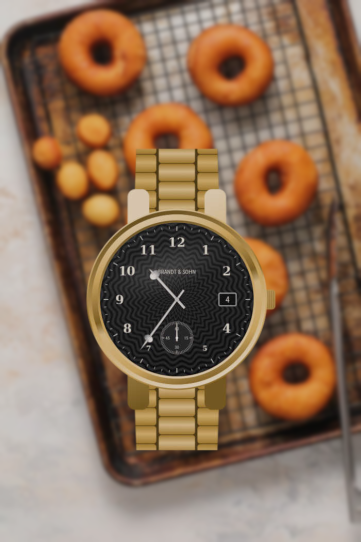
**10:36**
